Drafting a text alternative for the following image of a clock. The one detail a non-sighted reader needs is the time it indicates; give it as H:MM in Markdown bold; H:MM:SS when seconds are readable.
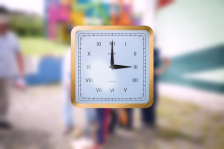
**3:00**
